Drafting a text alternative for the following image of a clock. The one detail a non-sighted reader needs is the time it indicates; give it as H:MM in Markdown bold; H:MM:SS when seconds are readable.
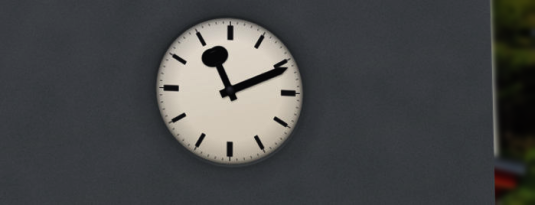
**11:11**
